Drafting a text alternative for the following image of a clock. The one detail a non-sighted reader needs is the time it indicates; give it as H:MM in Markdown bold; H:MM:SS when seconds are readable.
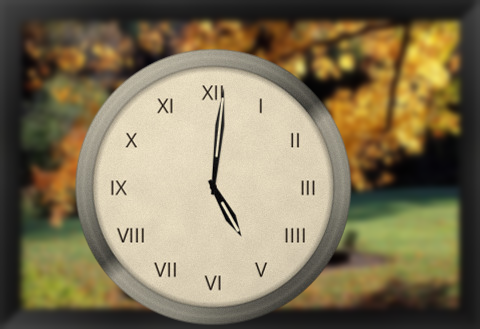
**5:01**
